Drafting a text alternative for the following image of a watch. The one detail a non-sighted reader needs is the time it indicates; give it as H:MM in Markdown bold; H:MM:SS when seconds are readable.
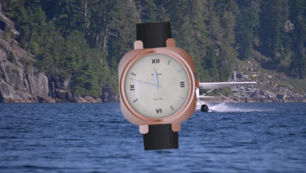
**11:48**
